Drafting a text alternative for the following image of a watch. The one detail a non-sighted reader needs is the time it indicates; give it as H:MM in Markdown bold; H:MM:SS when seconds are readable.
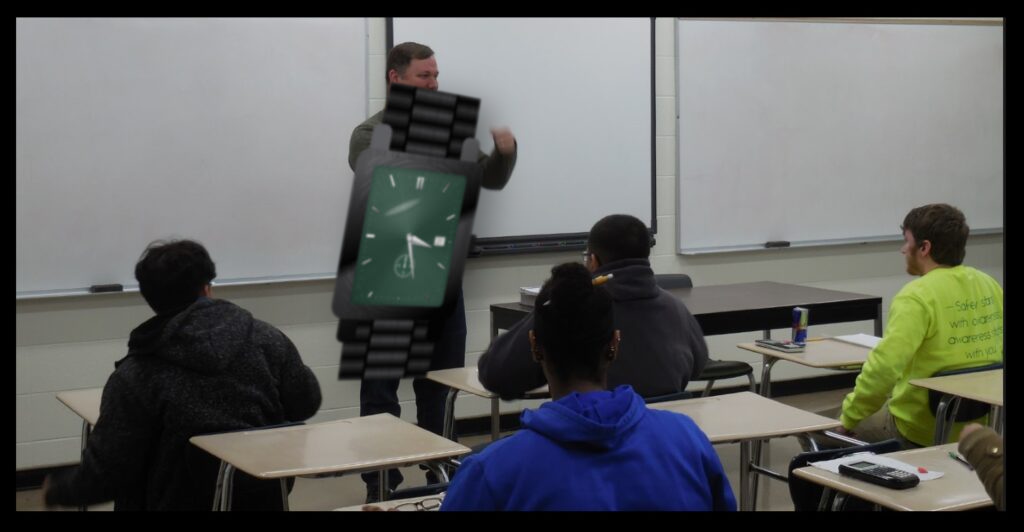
**3:27**
